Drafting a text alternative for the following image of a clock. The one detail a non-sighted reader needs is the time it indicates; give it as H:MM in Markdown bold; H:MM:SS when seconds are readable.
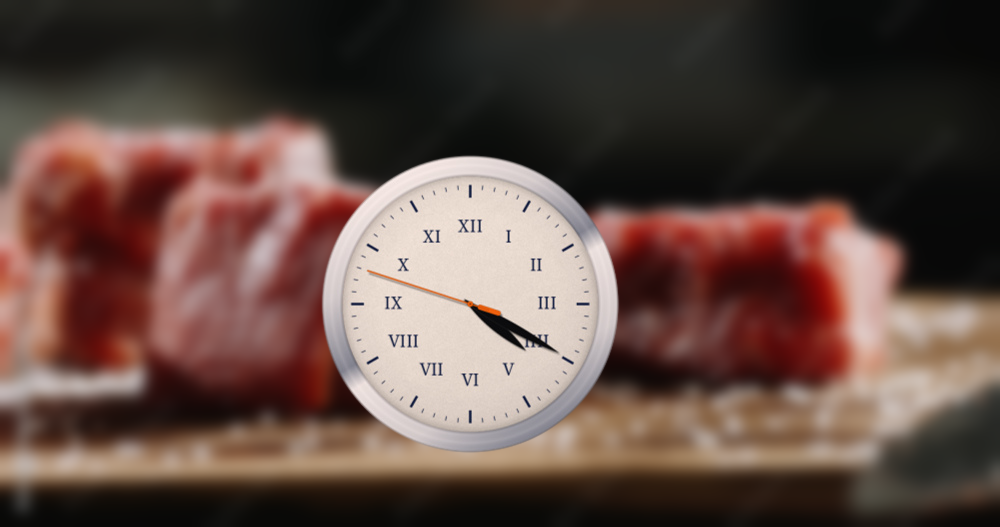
**4:19:48**
